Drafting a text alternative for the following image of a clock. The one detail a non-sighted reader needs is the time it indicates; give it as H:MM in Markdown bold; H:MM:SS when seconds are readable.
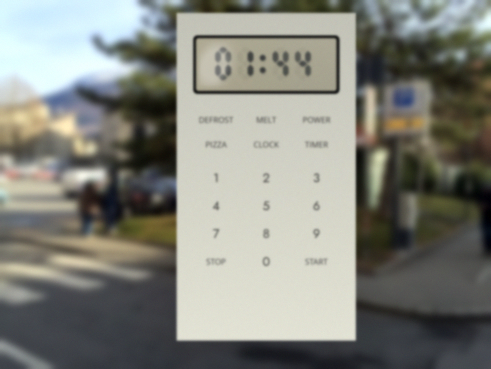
**1:44**
